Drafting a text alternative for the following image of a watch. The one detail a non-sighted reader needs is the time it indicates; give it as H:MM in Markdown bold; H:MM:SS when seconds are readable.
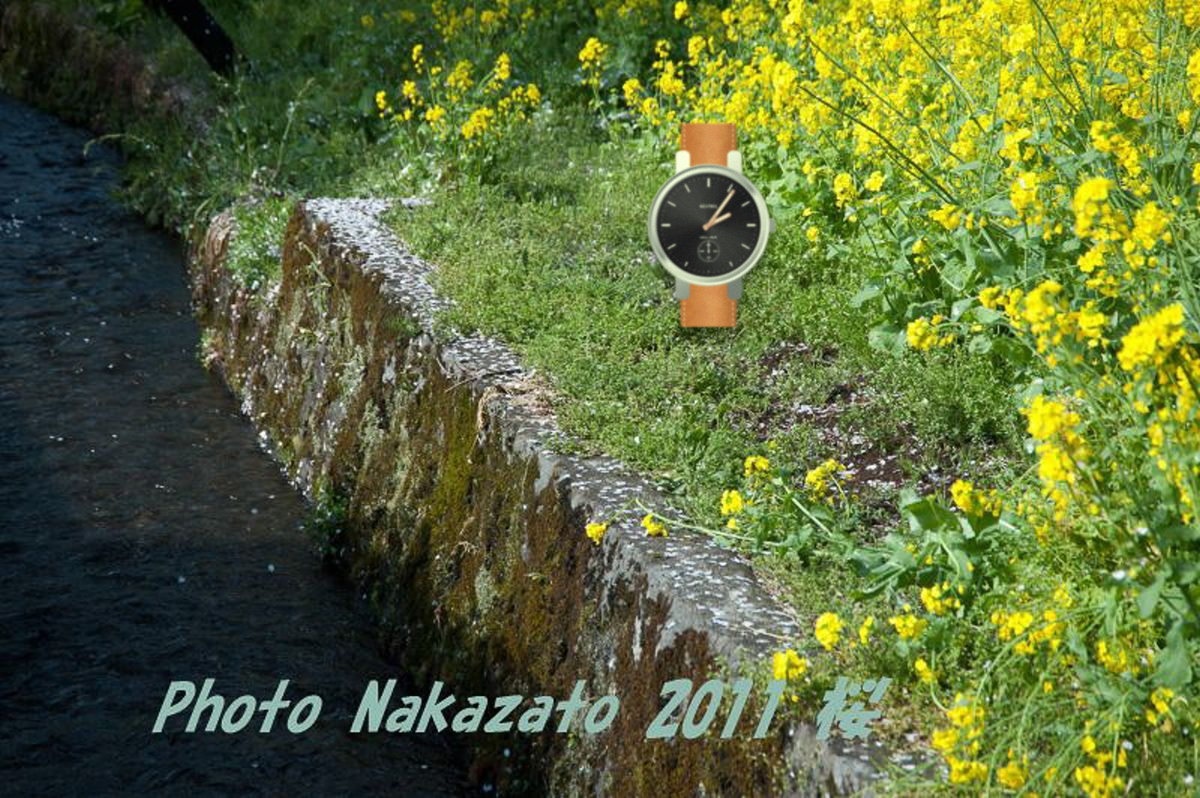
**2:06**
